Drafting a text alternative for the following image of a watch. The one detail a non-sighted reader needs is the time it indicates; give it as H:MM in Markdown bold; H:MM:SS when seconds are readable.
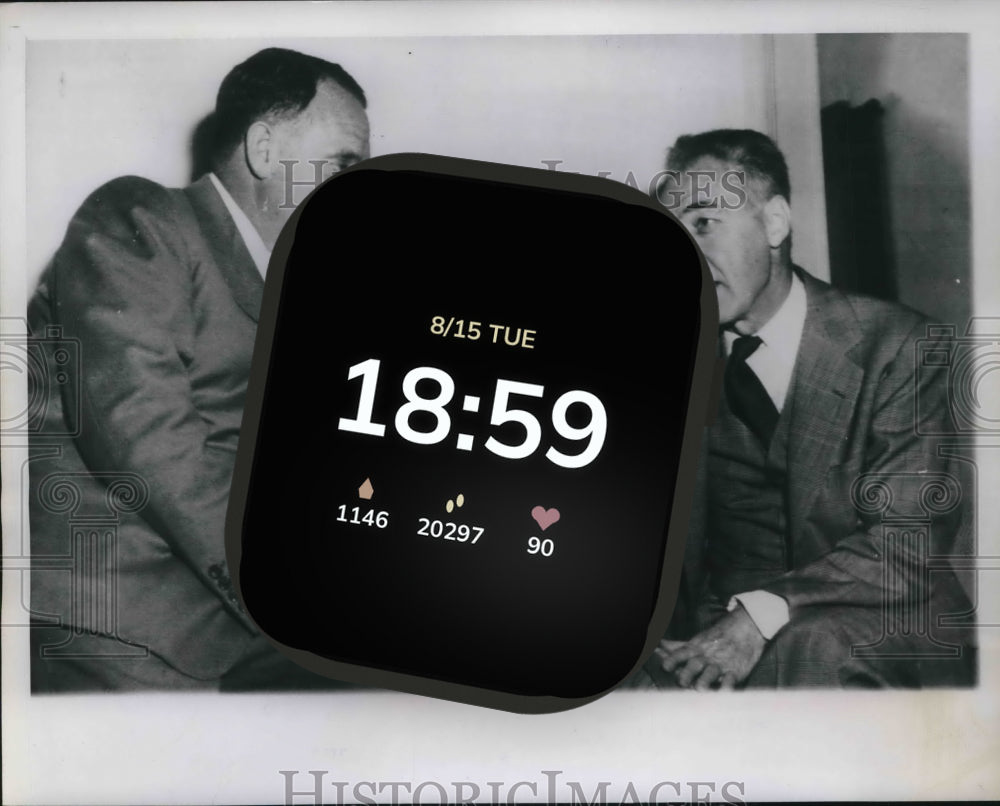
**18:59**
